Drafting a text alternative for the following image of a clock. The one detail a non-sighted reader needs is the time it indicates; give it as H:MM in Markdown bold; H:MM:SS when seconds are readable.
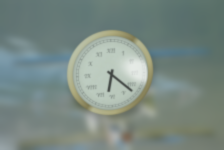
**6:22**
